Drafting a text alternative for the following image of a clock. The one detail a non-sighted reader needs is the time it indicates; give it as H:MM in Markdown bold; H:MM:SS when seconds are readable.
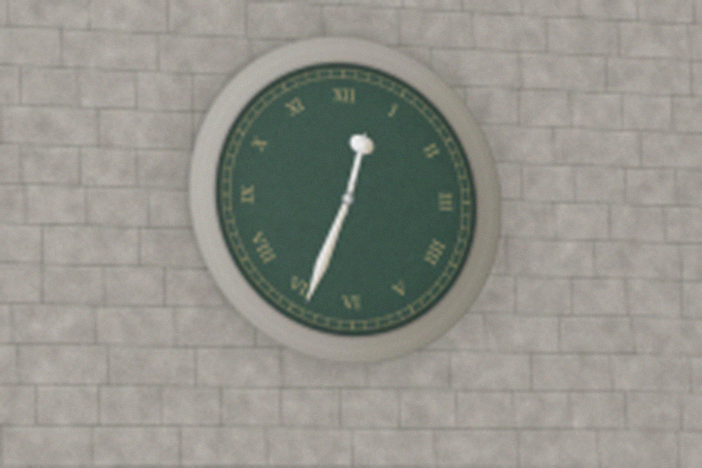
**12:34**
